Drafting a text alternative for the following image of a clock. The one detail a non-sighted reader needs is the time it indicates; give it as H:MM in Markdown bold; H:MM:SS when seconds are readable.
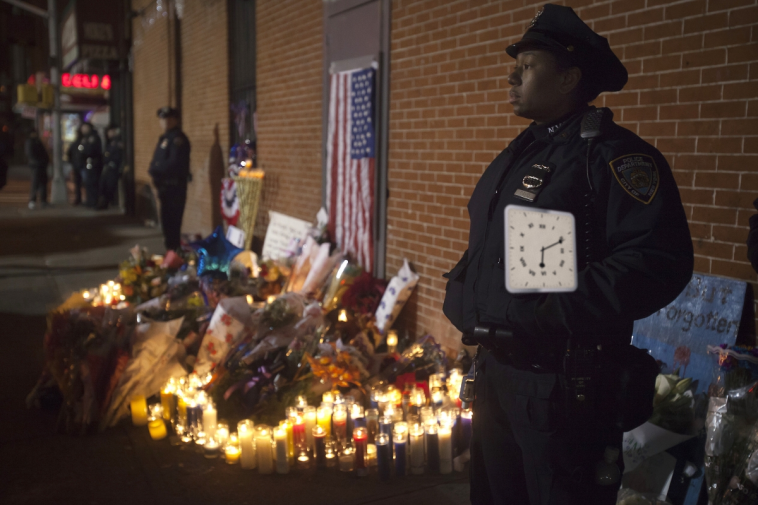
**6:11**
